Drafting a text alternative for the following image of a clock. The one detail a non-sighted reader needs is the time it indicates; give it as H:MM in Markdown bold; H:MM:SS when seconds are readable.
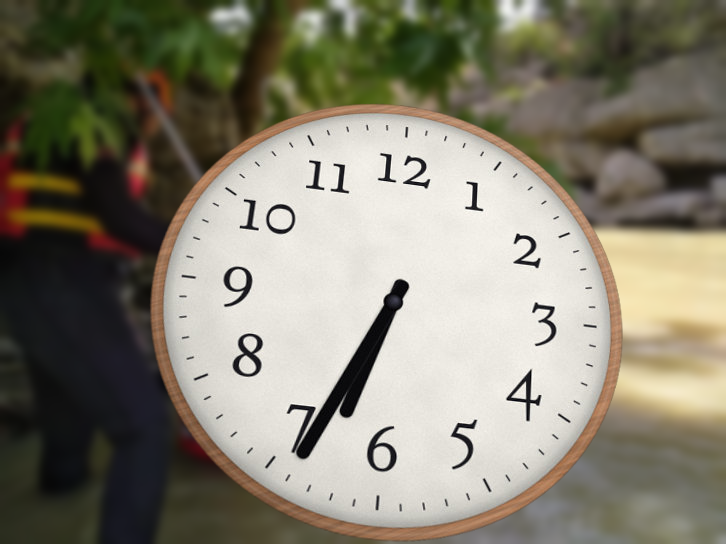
**6:34**
